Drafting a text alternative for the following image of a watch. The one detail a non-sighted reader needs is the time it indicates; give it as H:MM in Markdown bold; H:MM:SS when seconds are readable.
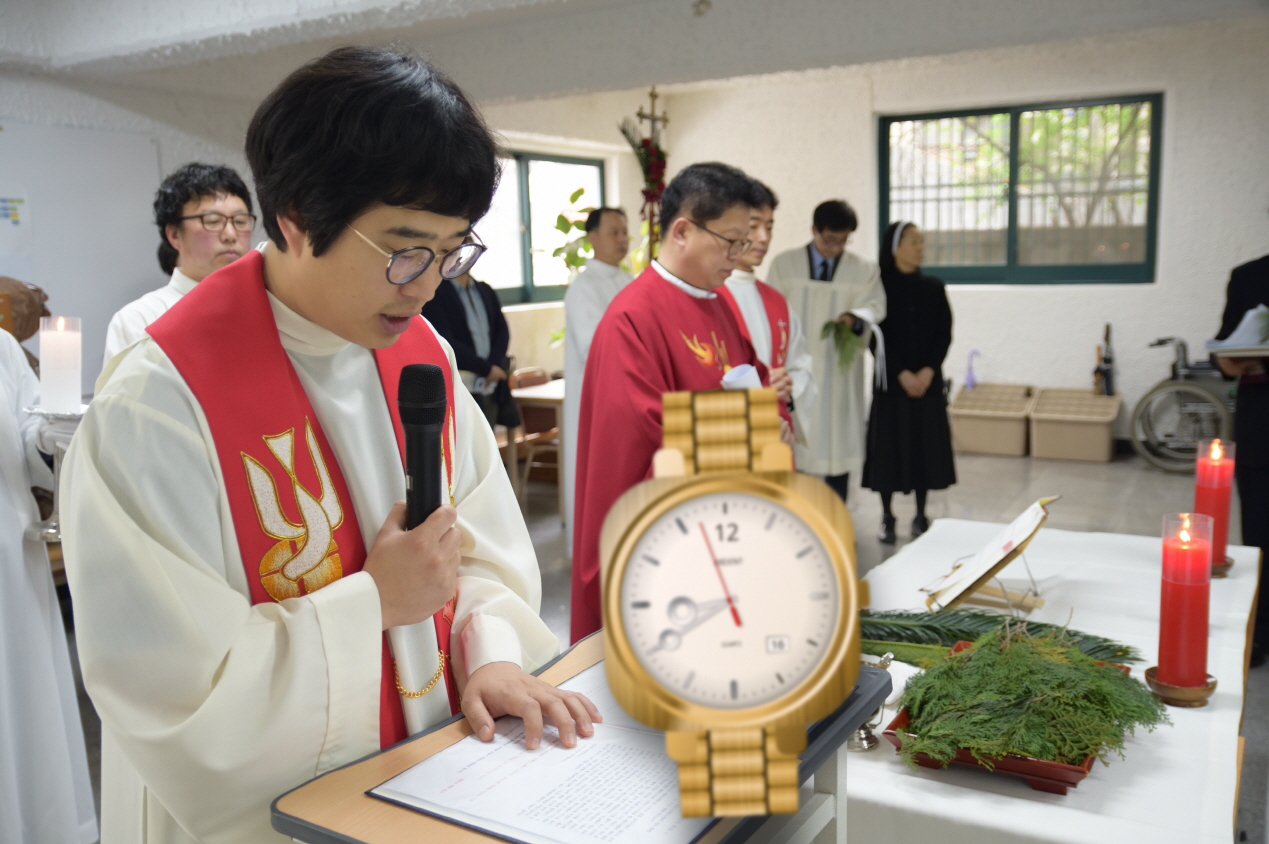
**8:39:57**
